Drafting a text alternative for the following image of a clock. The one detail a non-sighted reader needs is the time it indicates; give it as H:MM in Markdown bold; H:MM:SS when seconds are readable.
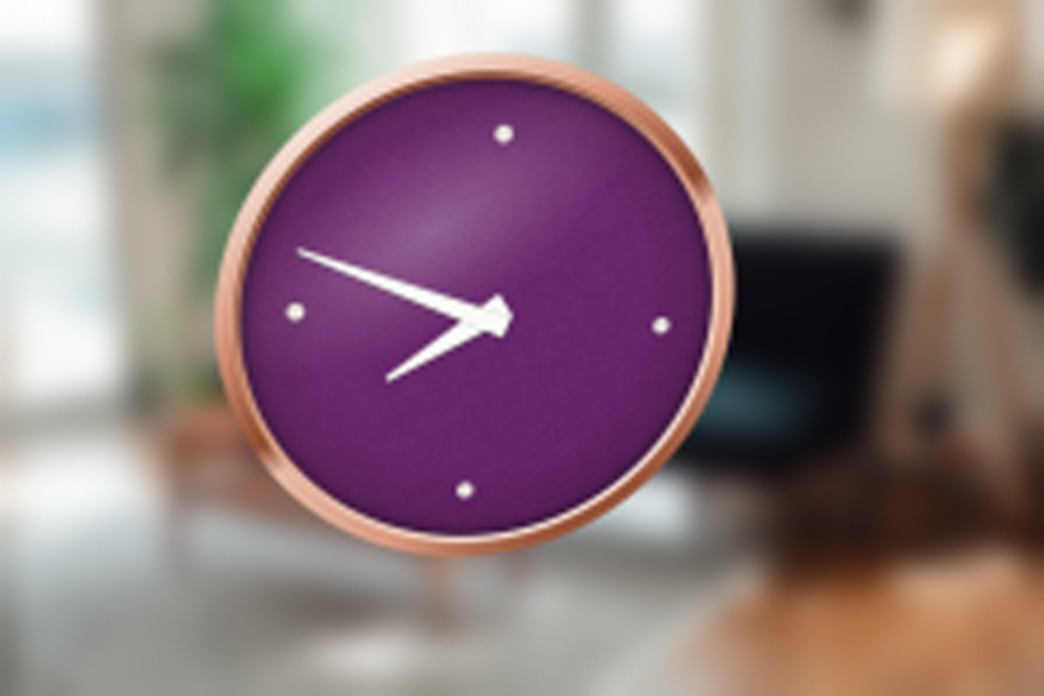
**7:48**
